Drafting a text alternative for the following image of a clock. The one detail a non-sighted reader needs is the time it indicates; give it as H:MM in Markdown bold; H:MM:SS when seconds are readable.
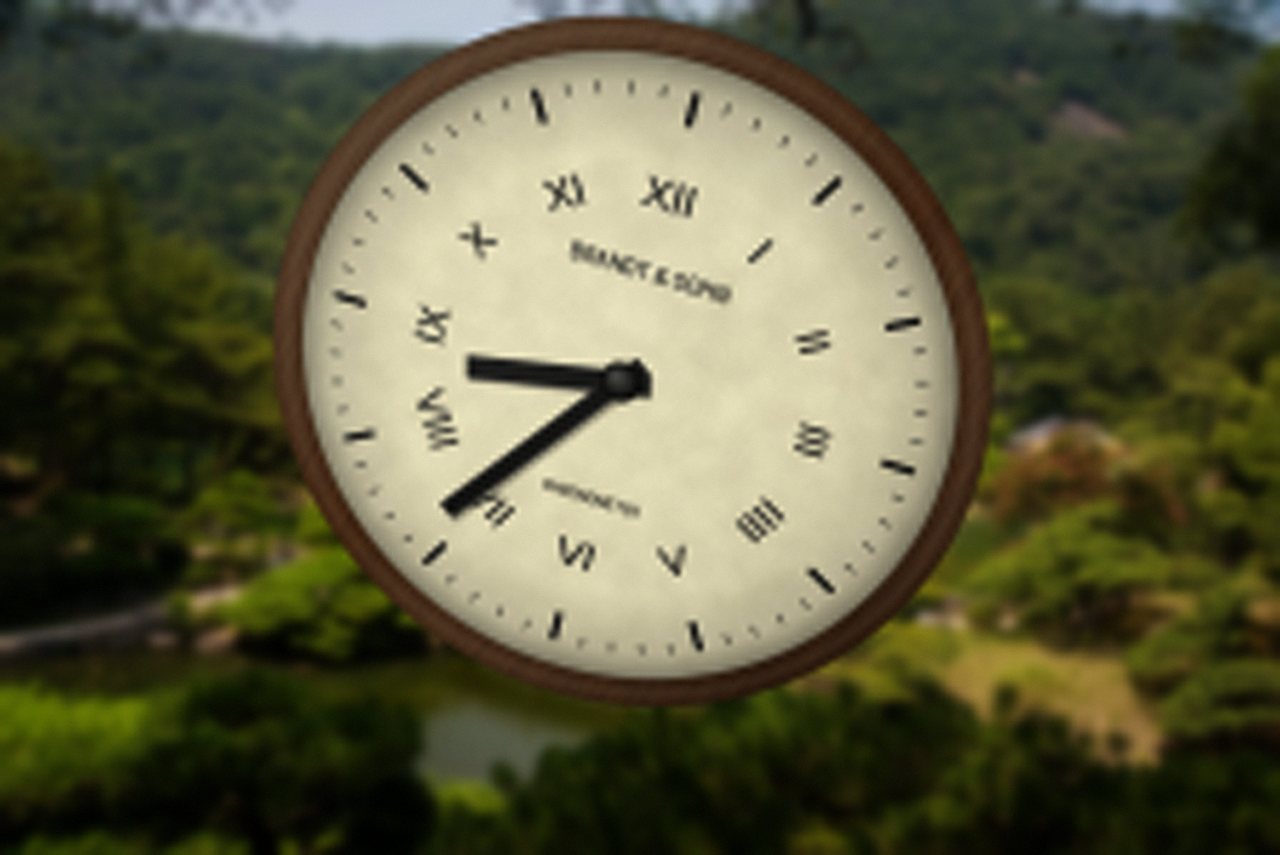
**8:36**
